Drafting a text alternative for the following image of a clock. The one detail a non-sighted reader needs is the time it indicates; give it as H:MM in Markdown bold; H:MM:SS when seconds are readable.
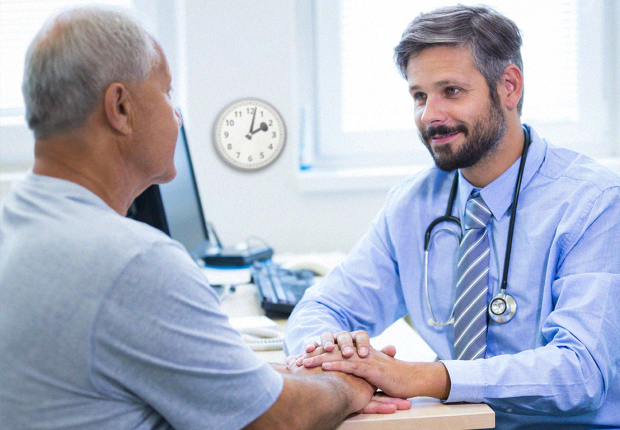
**2:02**
